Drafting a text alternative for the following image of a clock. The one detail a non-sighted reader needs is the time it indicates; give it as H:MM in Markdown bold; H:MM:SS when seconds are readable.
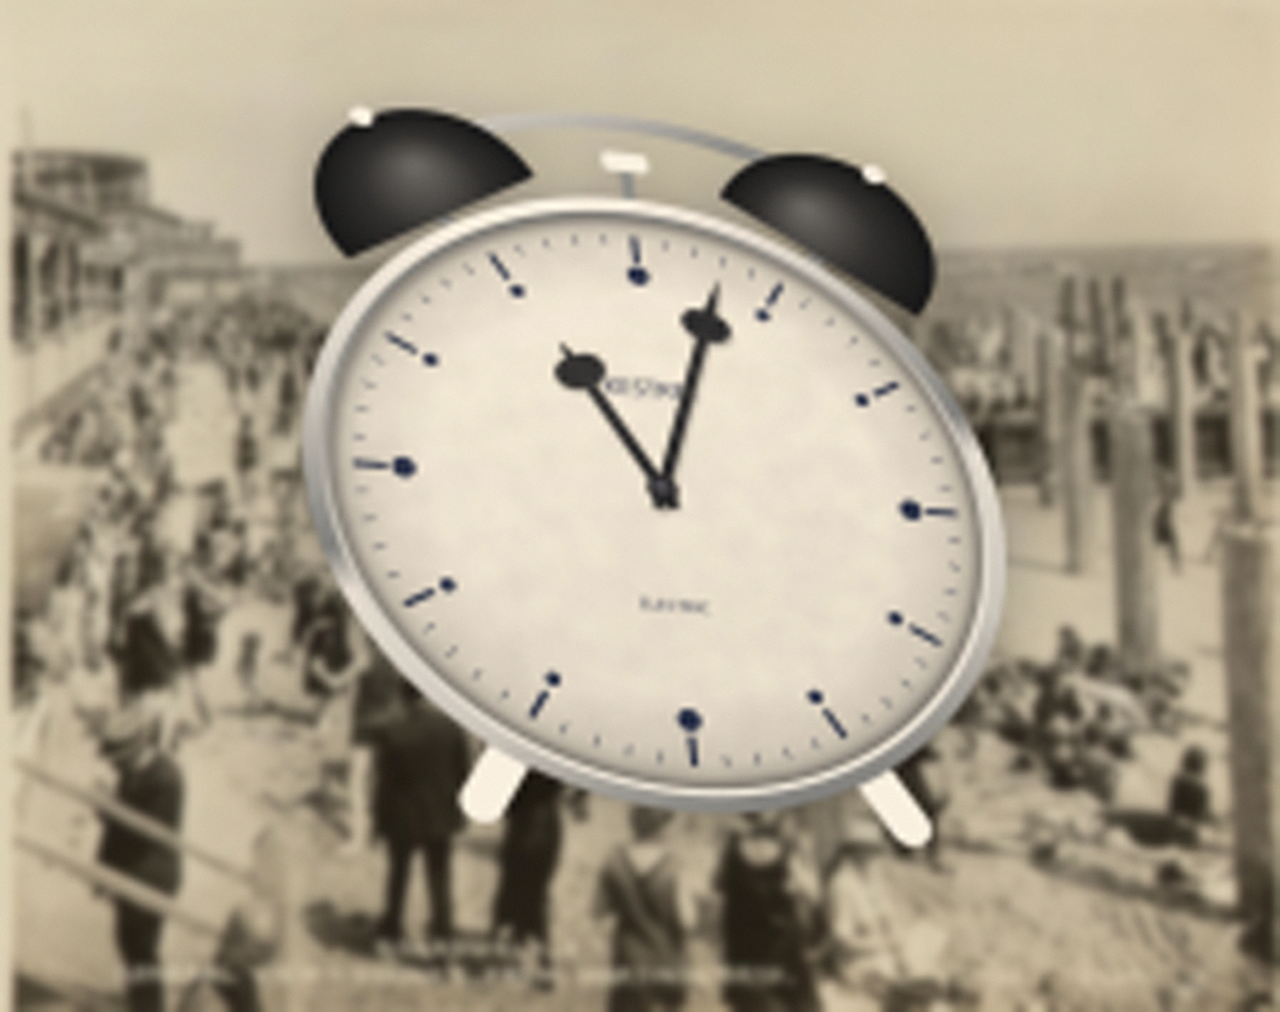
**11:03**
